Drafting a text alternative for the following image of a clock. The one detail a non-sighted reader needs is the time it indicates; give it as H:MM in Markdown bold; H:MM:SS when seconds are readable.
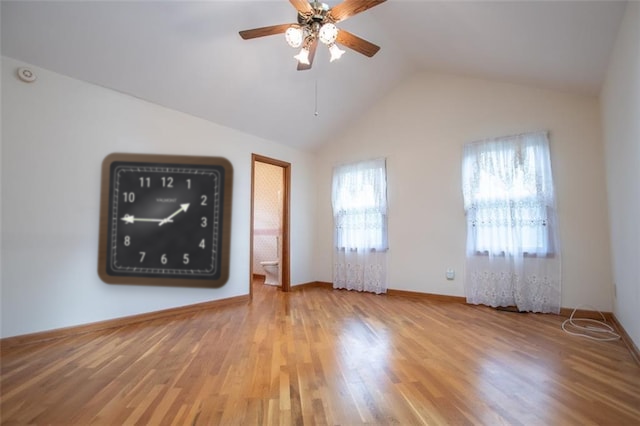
**1:45**
